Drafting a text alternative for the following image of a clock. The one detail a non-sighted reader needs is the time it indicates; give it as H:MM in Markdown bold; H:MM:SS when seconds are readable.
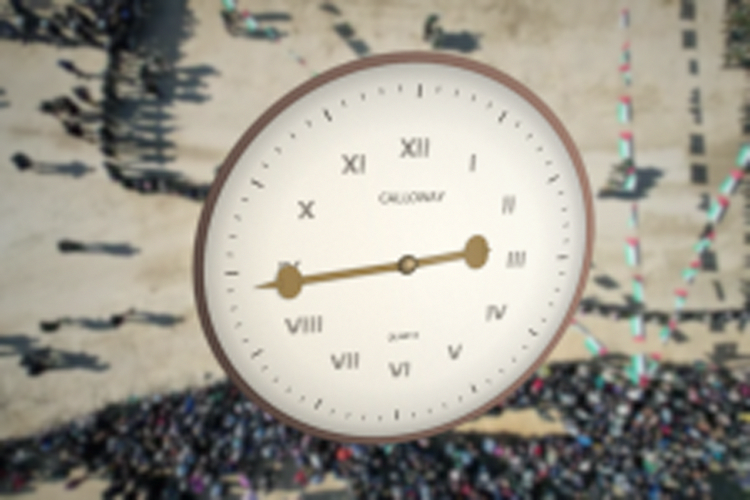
**2:44**
